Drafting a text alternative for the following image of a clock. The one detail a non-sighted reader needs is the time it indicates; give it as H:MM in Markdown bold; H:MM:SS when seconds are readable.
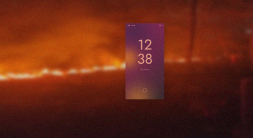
**12:38**
